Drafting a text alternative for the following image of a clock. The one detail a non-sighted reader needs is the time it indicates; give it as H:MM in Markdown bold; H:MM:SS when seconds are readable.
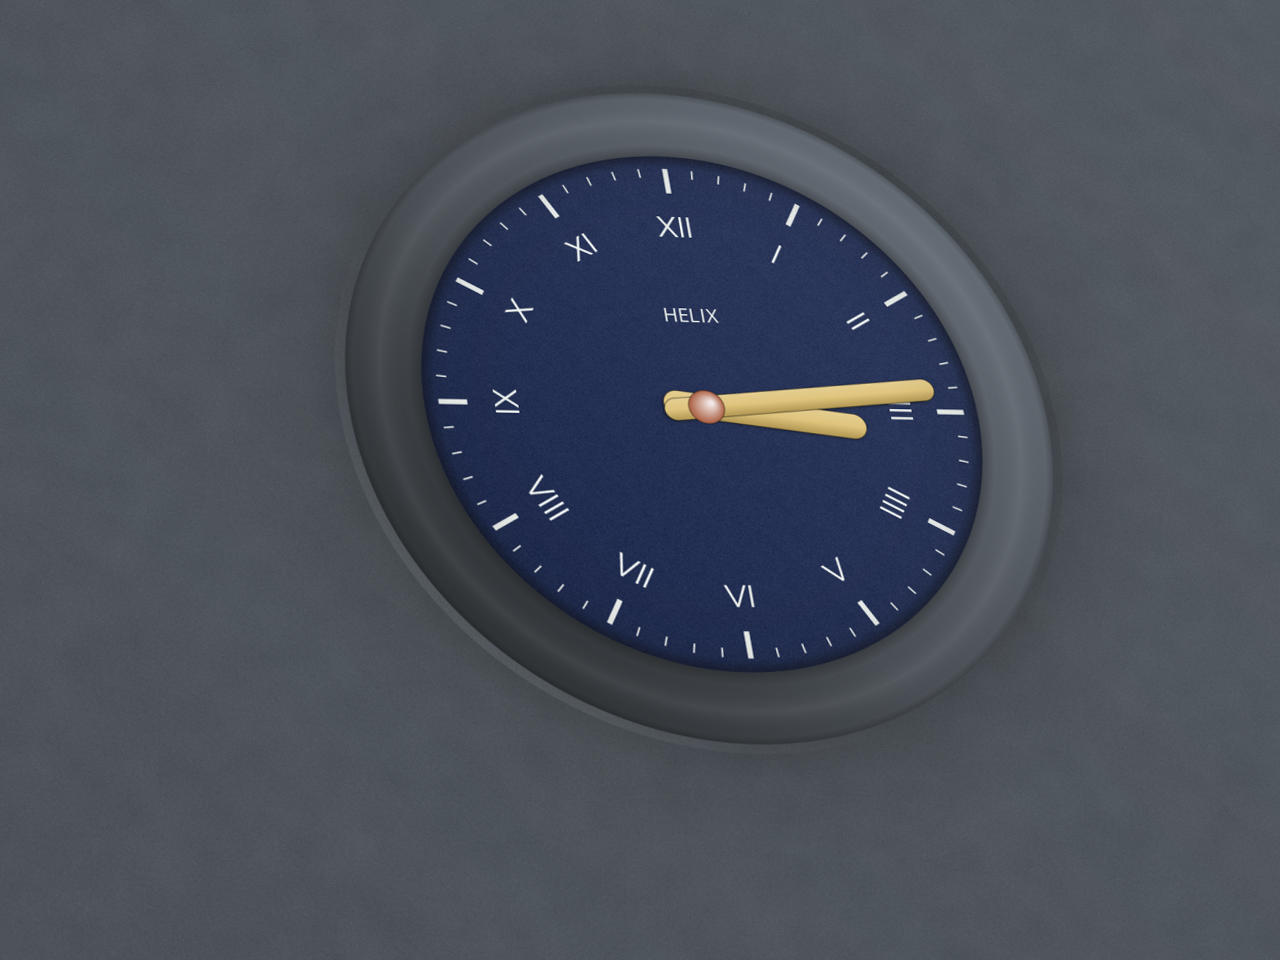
**3:14**
